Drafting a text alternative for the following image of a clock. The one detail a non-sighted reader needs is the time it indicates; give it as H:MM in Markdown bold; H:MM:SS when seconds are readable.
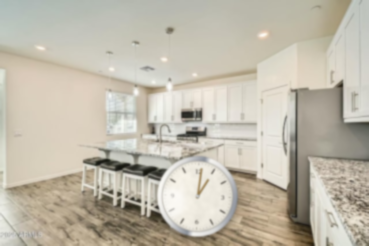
**1:01**
